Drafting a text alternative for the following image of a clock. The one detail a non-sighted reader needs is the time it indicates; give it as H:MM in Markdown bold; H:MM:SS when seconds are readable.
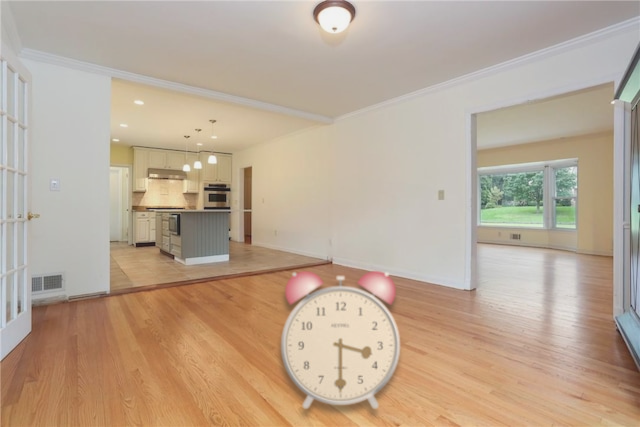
**3:30**
